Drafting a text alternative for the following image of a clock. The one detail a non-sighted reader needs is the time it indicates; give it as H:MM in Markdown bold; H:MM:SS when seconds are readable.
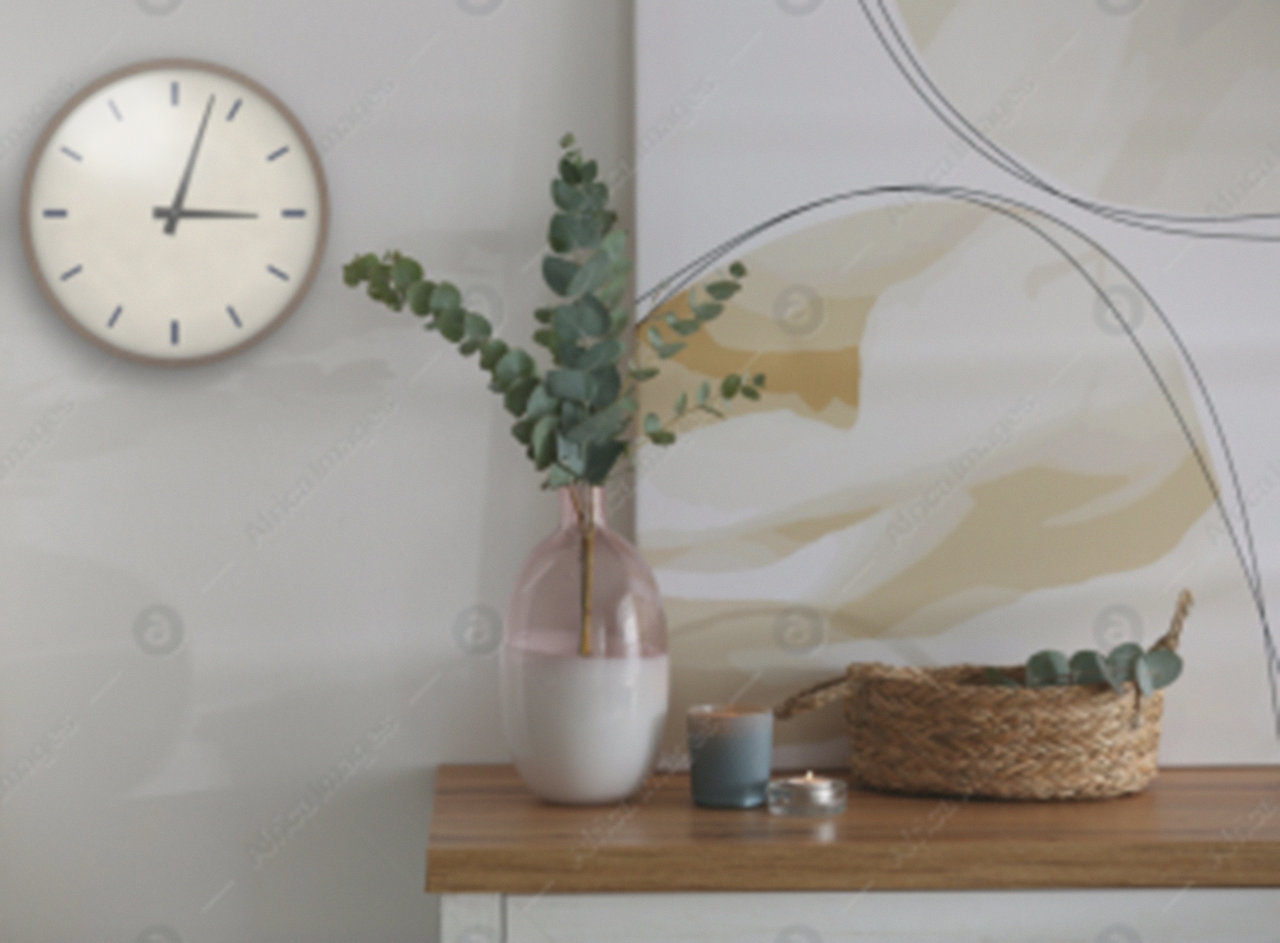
**3:03**
